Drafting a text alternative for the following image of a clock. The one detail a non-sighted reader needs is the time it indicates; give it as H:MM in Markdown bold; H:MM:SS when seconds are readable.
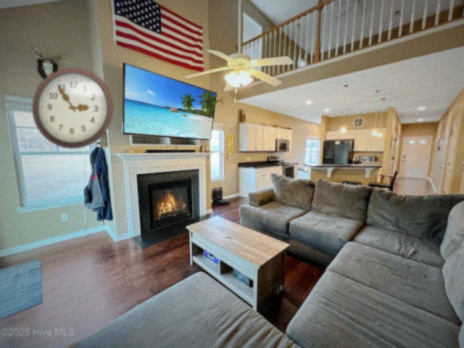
**2:54**
